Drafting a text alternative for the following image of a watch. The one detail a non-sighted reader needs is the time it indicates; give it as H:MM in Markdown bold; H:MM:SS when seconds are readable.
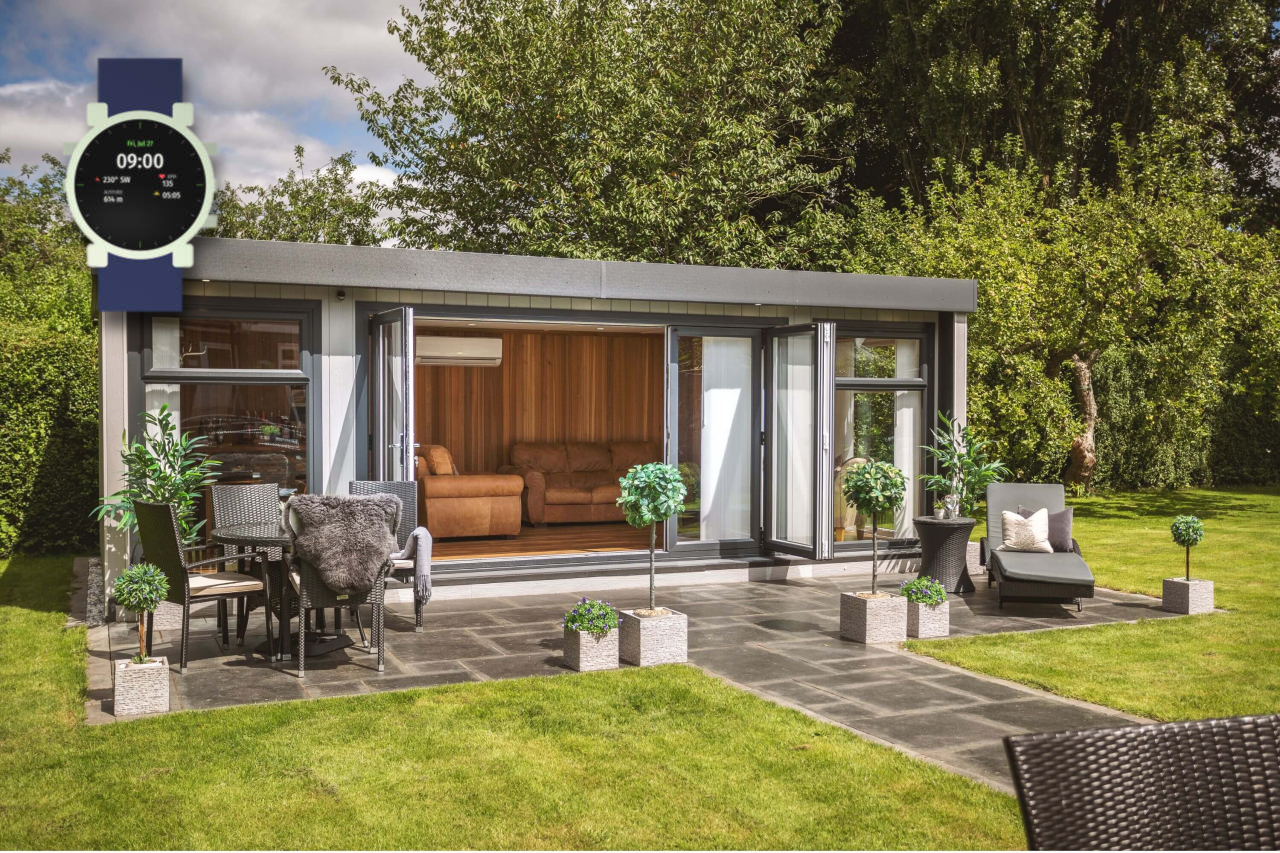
**9:00**
